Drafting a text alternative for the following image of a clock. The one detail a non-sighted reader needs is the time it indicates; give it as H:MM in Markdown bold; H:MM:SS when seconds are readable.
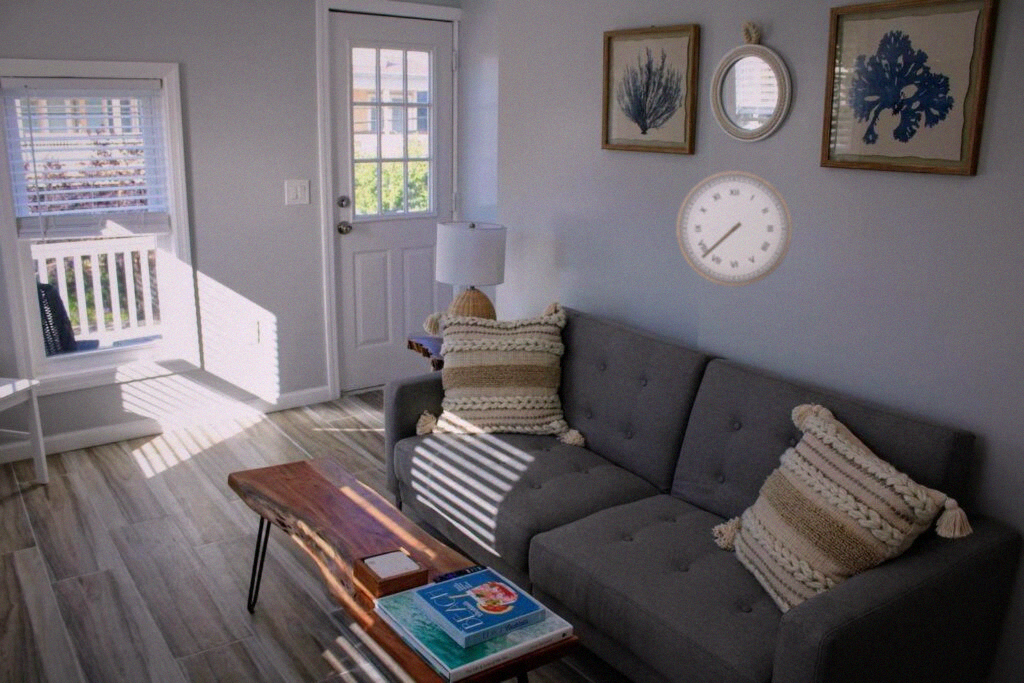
**7:38**
